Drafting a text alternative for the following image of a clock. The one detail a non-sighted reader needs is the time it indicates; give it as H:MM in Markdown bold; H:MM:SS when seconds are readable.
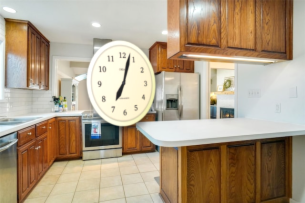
**7:03**
